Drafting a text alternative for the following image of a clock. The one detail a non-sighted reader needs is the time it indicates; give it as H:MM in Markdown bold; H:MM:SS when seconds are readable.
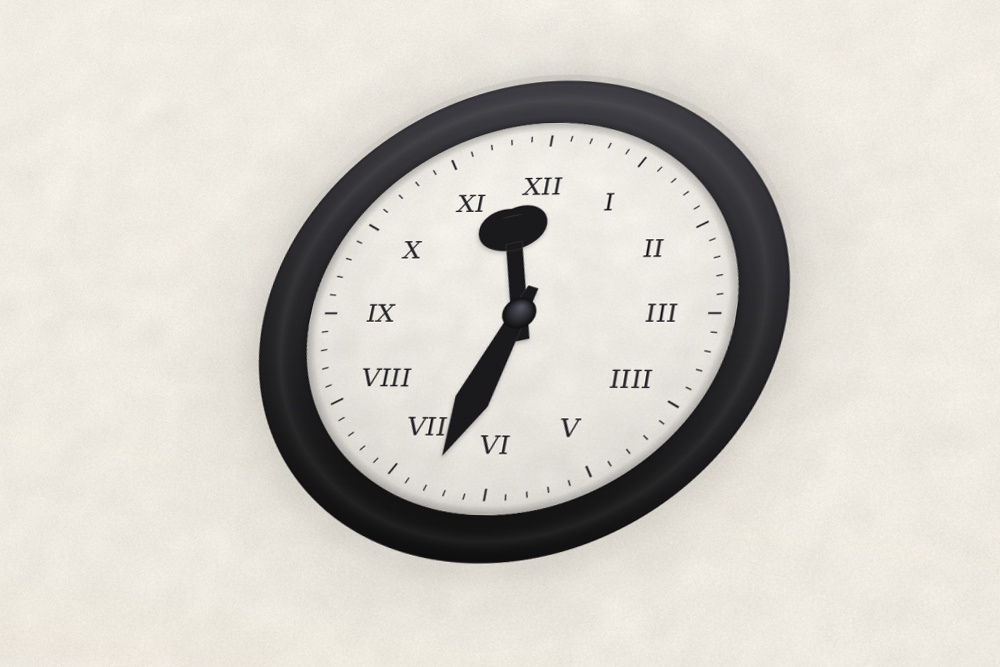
**11:33**
